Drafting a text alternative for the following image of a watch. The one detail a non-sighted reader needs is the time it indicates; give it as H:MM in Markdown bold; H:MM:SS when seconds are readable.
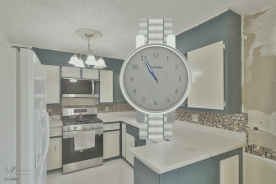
**10:55**
